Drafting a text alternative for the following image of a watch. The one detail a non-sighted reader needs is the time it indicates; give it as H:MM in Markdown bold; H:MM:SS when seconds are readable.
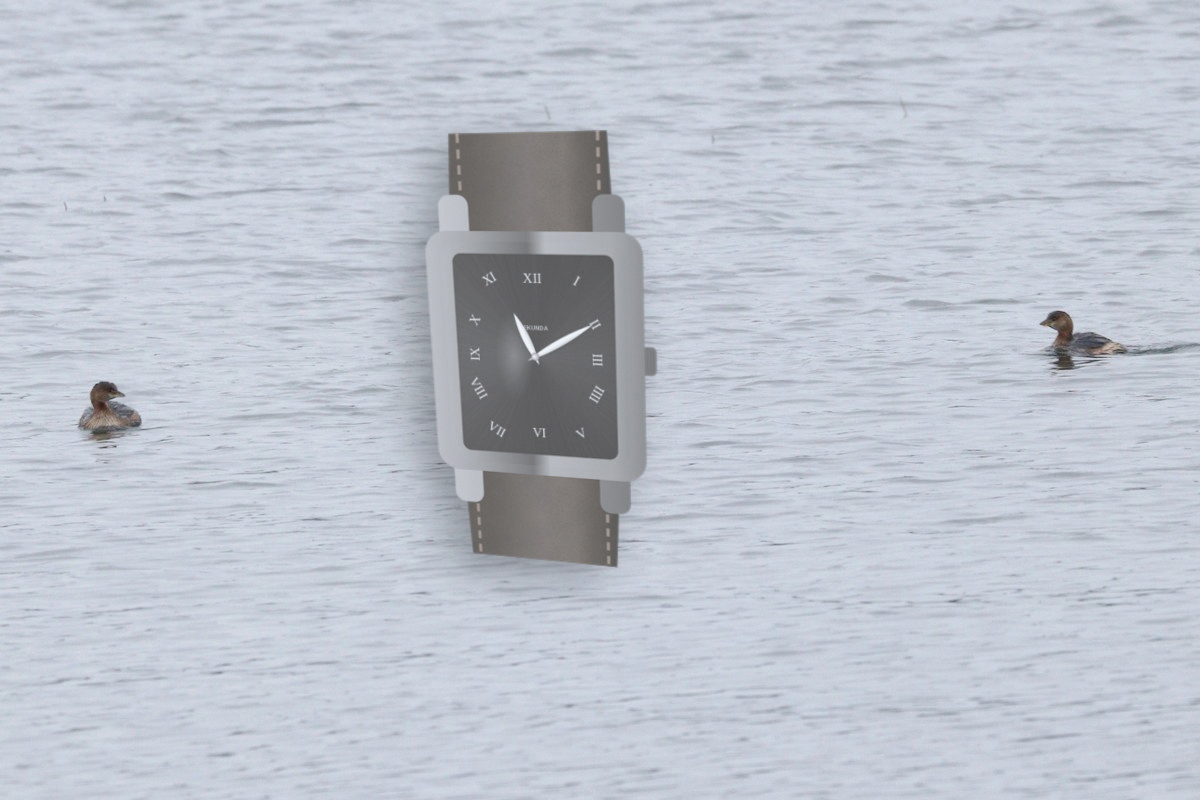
**11:10**
